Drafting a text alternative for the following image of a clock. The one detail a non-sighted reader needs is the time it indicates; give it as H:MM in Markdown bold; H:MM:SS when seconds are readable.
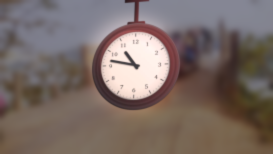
**10:47**
